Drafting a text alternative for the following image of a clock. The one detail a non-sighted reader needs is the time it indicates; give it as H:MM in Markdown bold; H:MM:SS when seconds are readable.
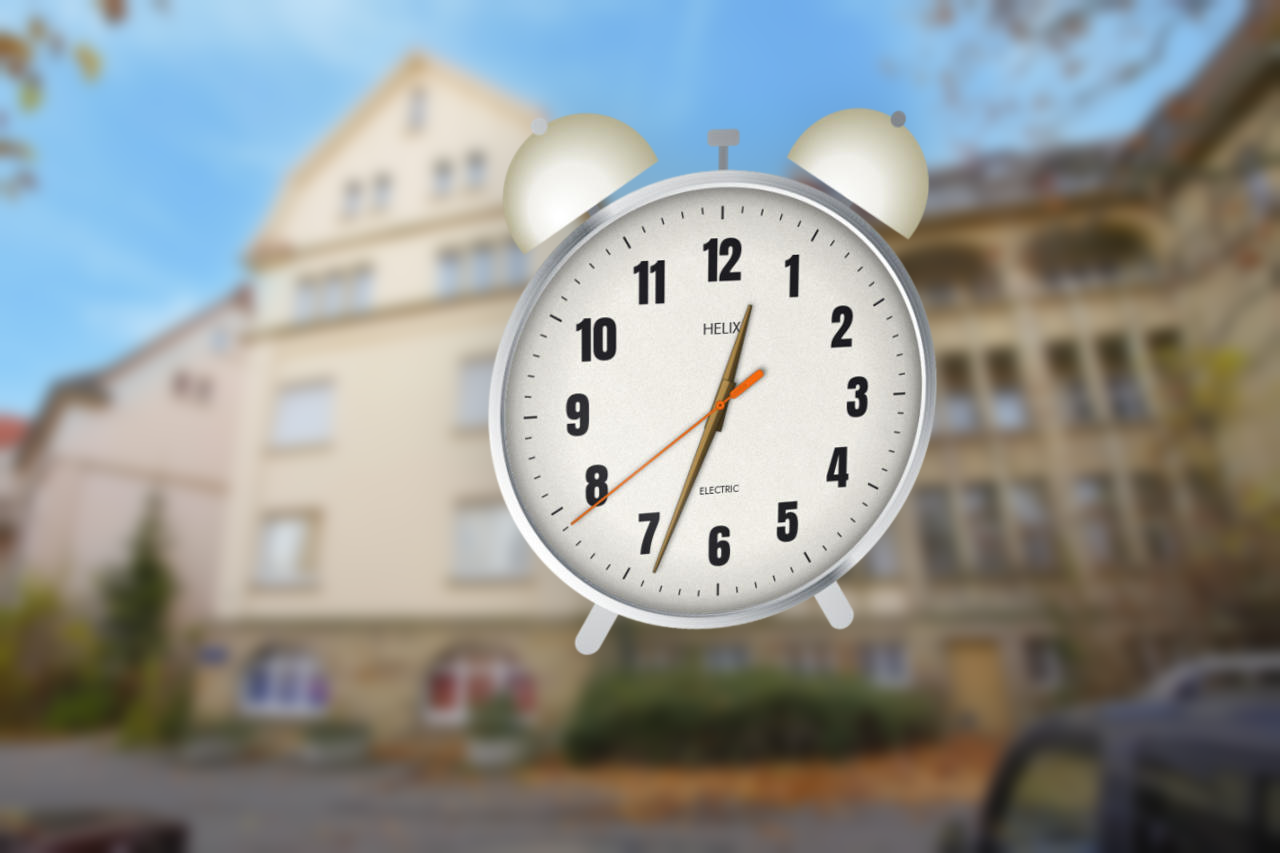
**12:33:39**
